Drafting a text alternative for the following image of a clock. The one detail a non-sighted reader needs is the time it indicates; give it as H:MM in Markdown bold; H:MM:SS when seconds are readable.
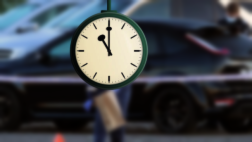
**11:00**
